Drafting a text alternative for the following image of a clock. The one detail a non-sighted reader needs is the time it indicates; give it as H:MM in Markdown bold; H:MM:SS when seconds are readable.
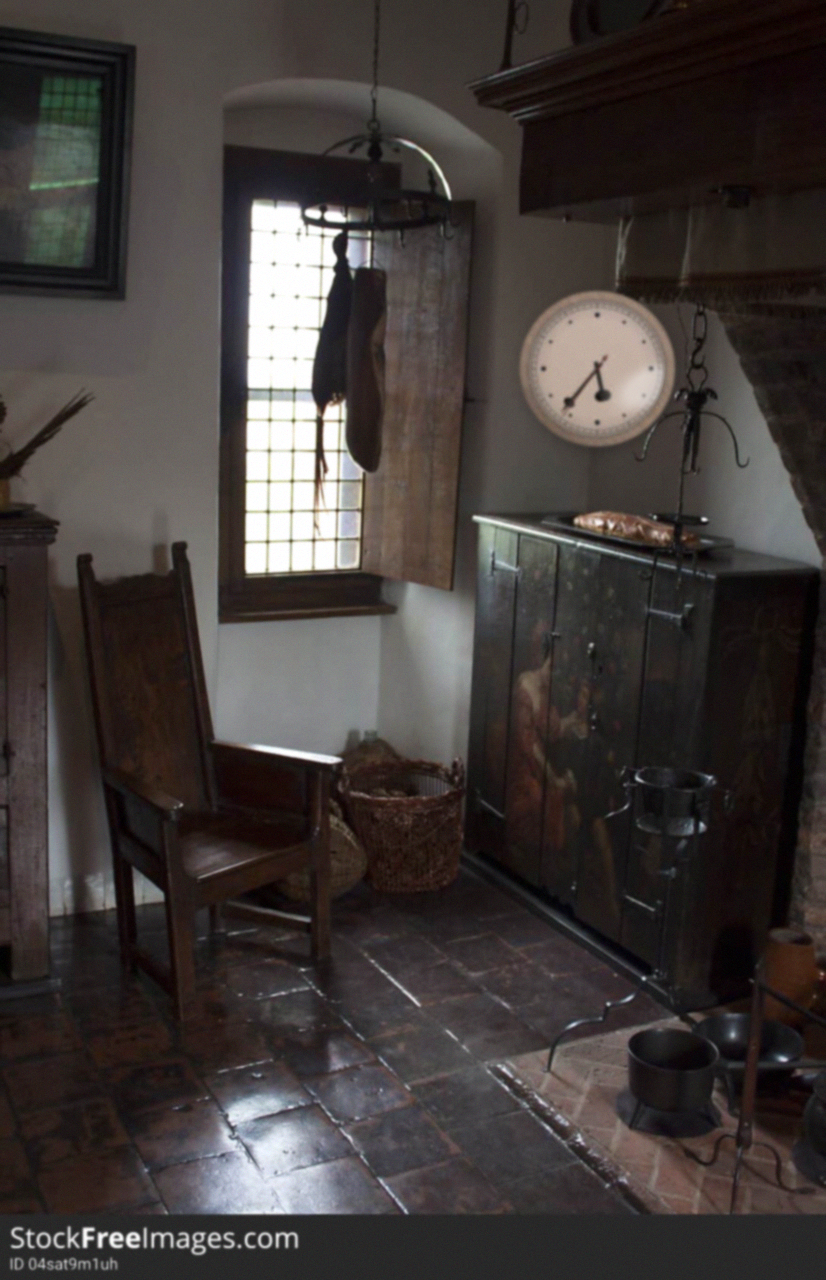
**5:36:36**
